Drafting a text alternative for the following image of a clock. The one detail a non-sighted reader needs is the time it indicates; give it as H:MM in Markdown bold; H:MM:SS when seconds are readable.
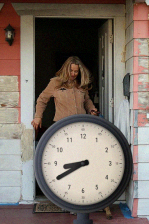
**8:40**
